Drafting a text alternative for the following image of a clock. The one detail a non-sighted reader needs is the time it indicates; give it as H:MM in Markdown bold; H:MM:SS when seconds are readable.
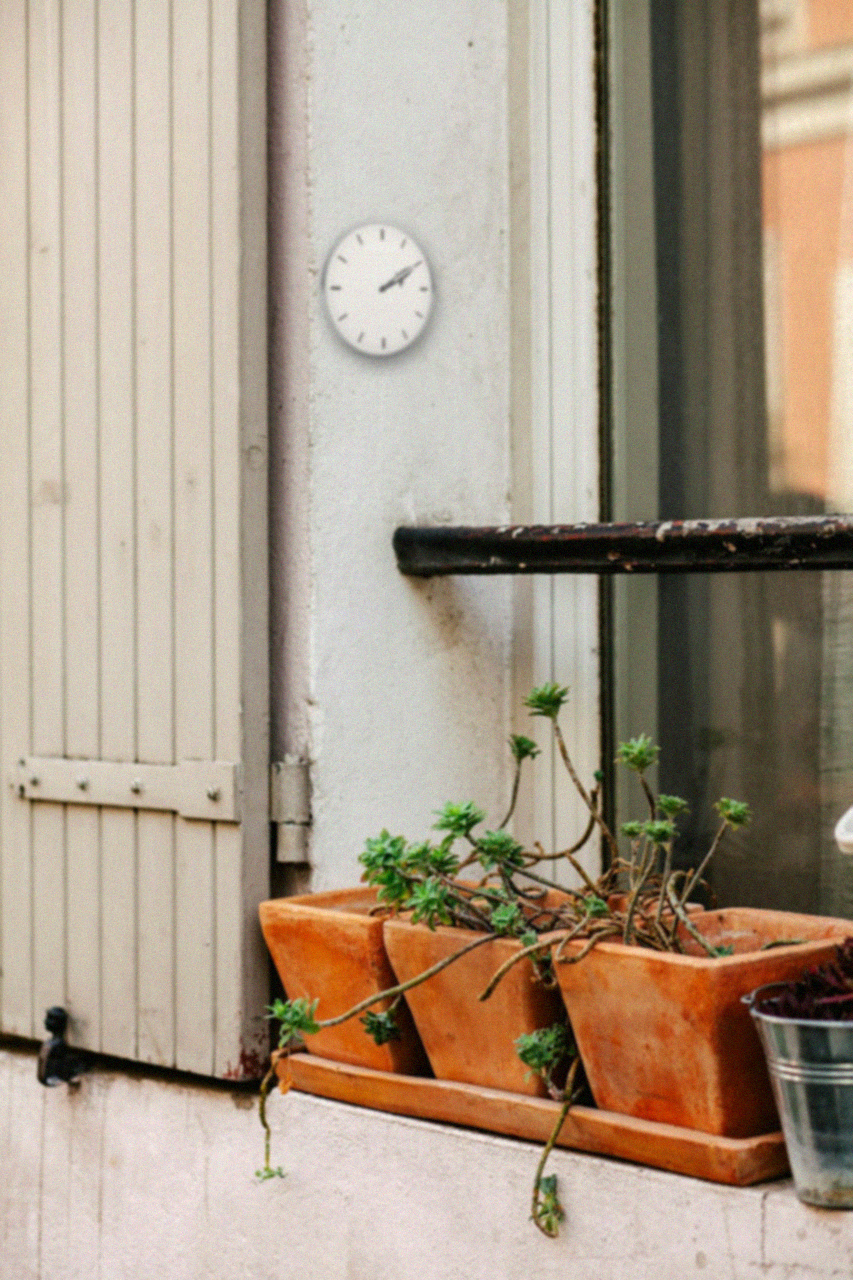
**2:10**
